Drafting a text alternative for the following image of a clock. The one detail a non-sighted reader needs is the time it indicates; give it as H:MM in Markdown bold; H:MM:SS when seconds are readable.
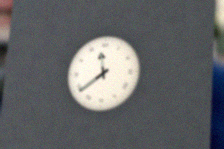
**11:39**
